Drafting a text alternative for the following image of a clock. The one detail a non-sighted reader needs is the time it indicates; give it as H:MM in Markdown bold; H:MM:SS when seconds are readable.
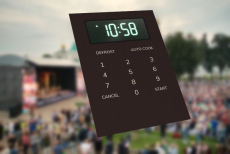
**10:58**
